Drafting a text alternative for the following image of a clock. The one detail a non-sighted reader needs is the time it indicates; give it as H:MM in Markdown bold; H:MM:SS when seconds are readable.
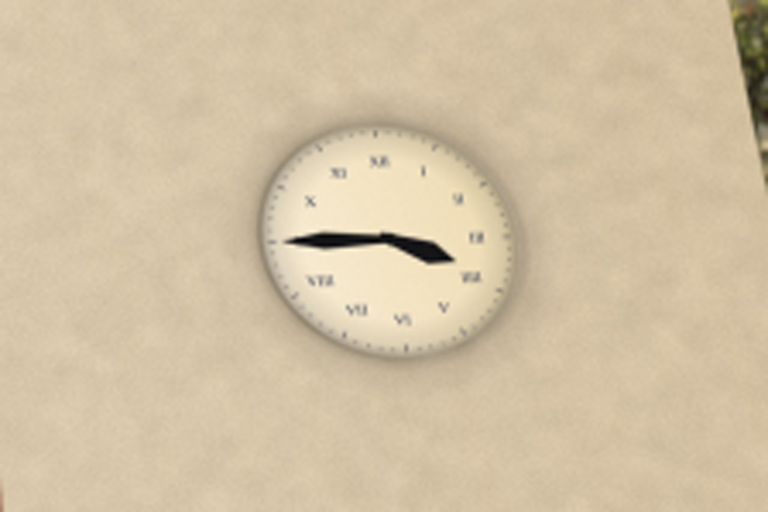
**3:45**
